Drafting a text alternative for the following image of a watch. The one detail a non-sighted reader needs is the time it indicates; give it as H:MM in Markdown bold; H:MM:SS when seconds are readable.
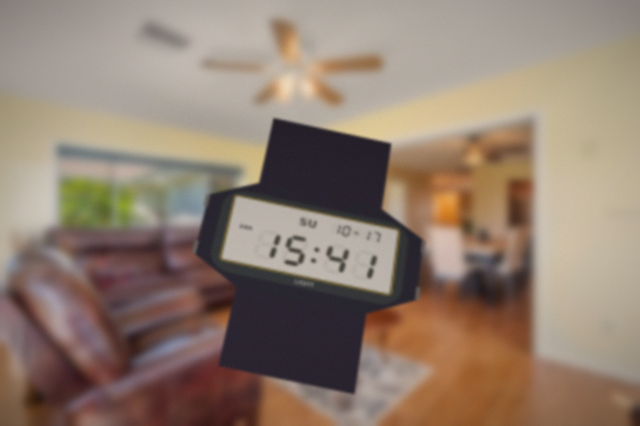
**15:41**
